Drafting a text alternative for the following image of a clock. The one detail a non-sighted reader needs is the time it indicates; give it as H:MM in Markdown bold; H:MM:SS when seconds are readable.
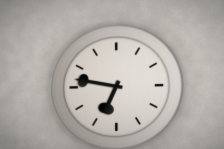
**6:47**
